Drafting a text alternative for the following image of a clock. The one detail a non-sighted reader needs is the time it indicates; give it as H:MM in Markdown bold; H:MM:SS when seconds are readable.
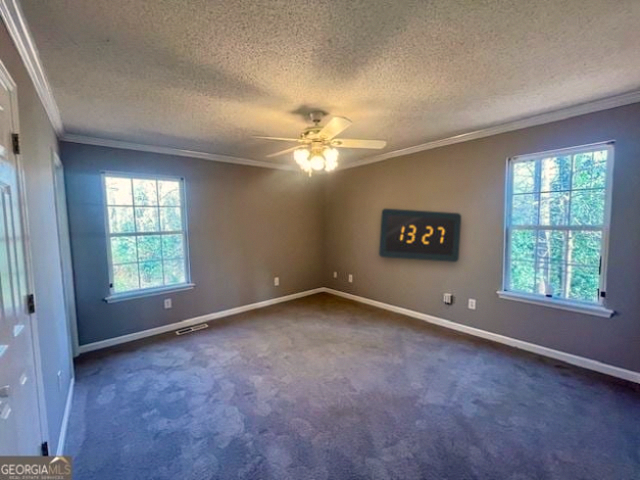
**13:27**
